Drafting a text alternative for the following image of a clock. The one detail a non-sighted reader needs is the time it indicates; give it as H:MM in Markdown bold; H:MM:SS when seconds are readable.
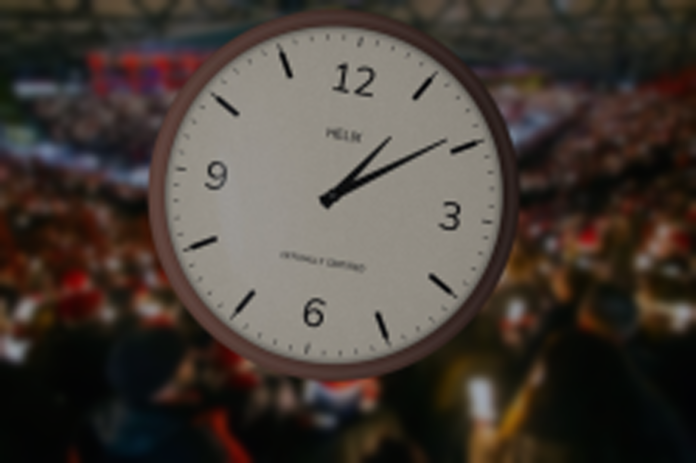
**1:09**
